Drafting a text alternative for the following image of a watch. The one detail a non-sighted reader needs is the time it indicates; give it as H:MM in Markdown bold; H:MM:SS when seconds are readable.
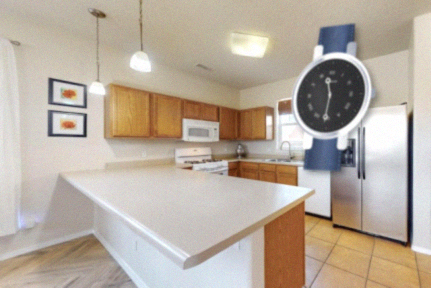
**11:31**
